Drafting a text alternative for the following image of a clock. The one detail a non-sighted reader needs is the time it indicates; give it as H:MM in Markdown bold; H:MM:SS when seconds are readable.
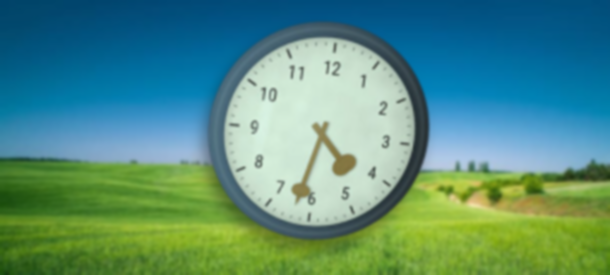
**4:32**
